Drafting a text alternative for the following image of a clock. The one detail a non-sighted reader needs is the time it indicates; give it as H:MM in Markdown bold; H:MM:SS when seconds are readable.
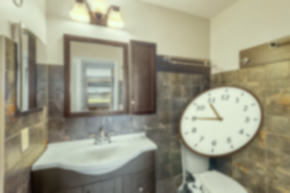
**10:45**
